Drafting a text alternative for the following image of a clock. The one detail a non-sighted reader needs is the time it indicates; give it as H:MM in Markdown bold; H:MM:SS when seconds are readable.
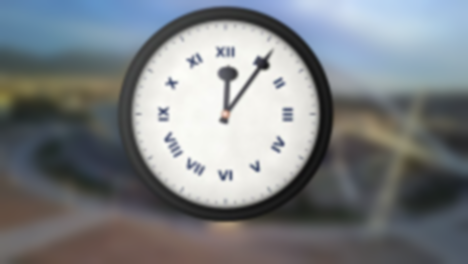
**12:06**
